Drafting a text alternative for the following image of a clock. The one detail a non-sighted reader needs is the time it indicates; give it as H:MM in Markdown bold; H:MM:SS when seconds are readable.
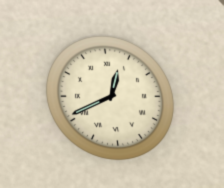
**12:41**
